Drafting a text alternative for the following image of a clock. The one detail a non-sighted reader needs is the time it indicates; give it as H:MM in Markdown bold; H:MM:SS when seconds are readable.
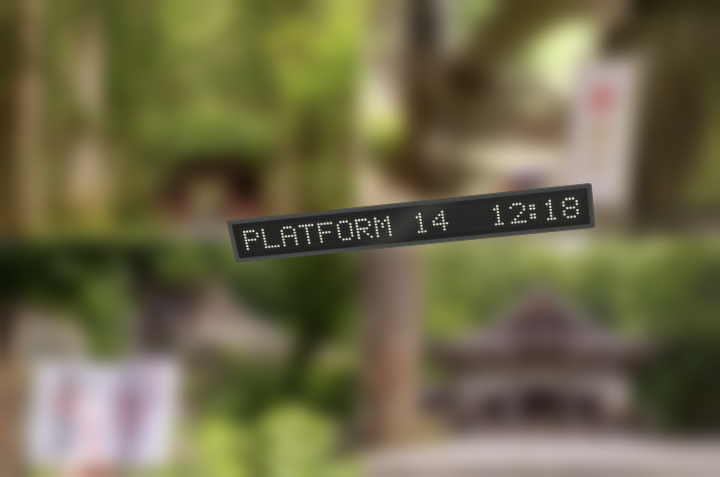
**12:18**
